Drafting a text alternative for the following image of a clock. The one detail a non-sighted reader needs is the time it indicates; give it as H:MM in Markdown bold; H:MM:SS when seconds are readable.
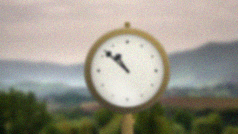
**10:52**
